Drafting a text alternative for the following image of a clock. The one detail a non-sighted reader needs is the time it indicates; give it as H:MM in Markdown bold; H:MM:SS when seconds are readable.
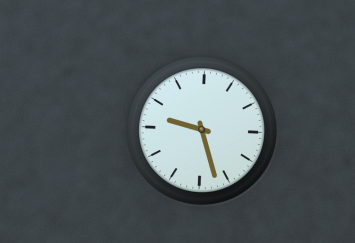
**9:27**
